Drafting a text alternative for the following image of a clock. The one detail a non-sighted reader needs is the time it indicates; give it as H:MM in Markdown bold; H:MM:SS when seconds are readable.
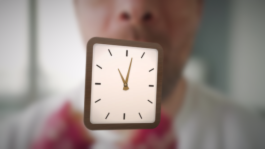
**11:02**
